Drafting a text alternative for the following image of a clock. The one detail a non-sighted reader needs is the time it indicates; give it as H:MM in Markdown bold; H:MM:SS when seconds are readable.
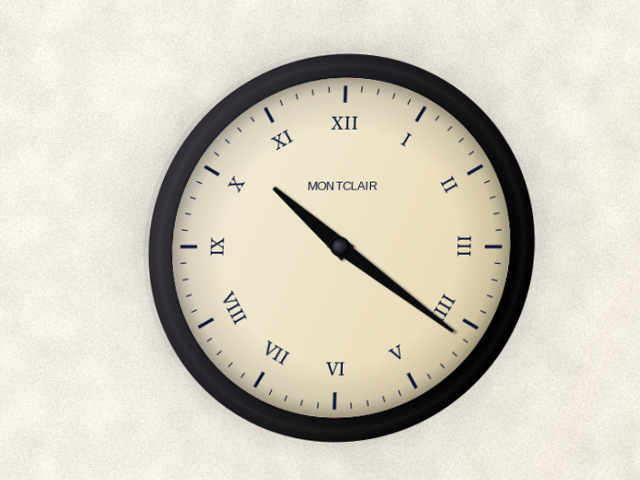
**10:21**
